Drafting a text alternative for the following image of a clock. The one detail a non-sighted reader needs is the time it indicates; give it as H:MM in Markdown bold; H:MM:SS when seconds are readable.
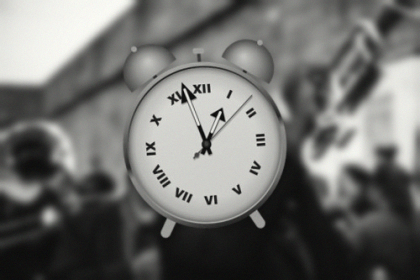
**12:57:08**
